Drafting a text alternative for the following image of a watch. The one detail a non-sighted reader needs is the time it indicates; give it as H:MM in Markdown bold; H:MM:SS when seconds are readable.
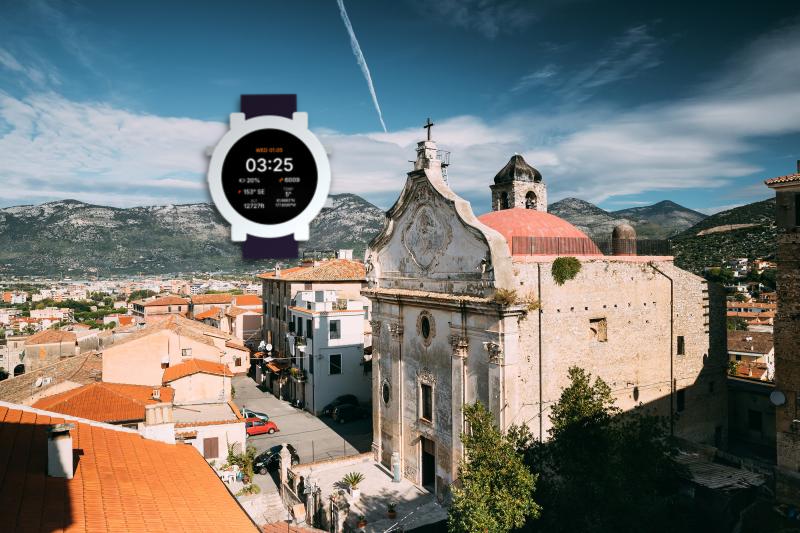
**3:25**
